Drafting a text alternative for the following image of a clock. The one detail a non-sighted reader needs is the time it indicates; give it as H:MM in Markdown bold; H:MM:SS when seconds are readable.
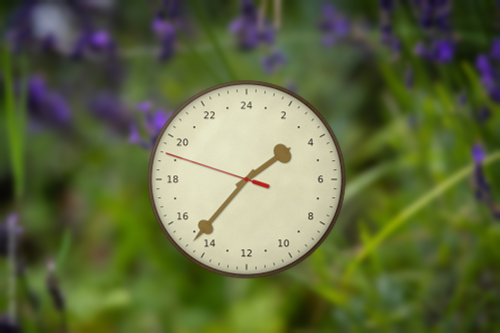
**3:36:48**
